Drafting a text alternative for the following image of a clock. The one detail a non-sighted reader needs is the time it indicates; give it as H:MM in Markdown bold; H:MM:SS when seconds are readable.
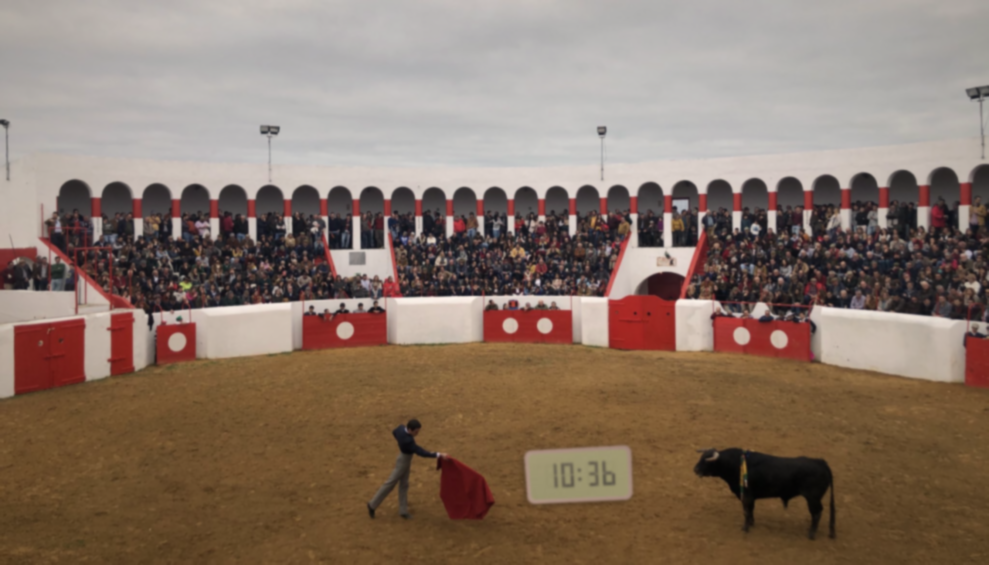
**10:36**
